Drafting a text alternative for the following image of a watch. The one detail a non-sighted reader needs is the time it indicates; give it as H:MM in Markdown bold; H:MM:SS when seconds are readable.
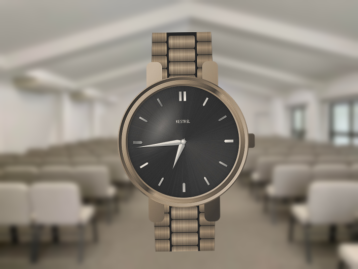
**6:44**
